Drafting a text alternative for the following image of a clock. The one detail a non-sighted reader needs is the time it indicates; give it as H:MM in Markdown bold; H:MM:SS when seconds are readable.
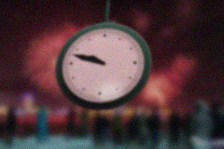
**9:48**
